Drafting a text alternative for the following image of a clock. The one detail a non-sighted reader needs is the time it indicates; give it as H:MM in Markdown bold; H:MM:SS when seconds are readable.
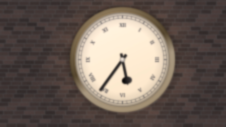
**5:36**
